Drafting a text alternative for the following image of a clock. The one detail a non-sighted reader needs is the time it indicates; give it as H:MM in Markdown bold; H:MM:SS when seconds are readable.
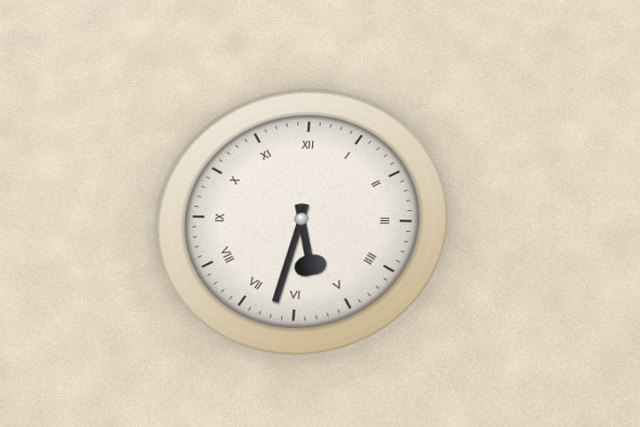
**5:32**
